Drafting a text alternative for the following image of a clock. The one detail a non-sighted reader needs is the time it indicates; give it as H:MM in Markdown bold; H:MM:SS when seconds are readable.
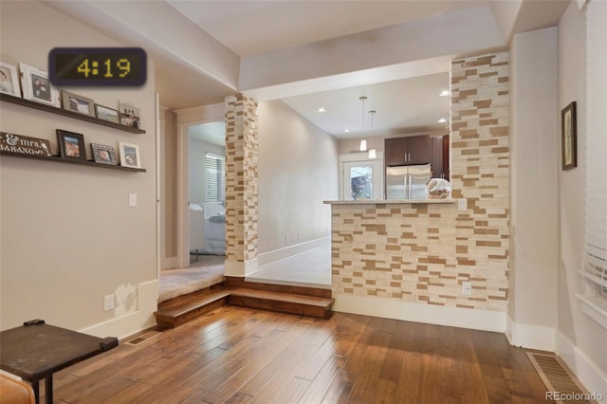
**4:19**
